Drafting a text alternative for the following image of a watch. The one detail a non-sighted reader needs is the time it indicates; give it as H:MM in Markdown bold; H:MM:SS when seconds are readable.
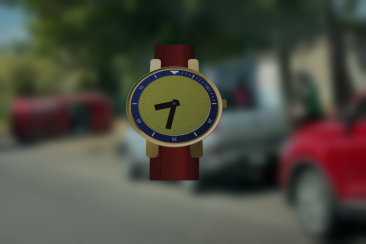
**8:32**
